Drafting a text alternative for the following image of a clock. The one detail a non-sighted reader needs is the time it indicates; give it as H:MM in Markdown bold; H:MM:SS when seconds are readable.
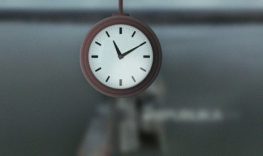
**11:10**
